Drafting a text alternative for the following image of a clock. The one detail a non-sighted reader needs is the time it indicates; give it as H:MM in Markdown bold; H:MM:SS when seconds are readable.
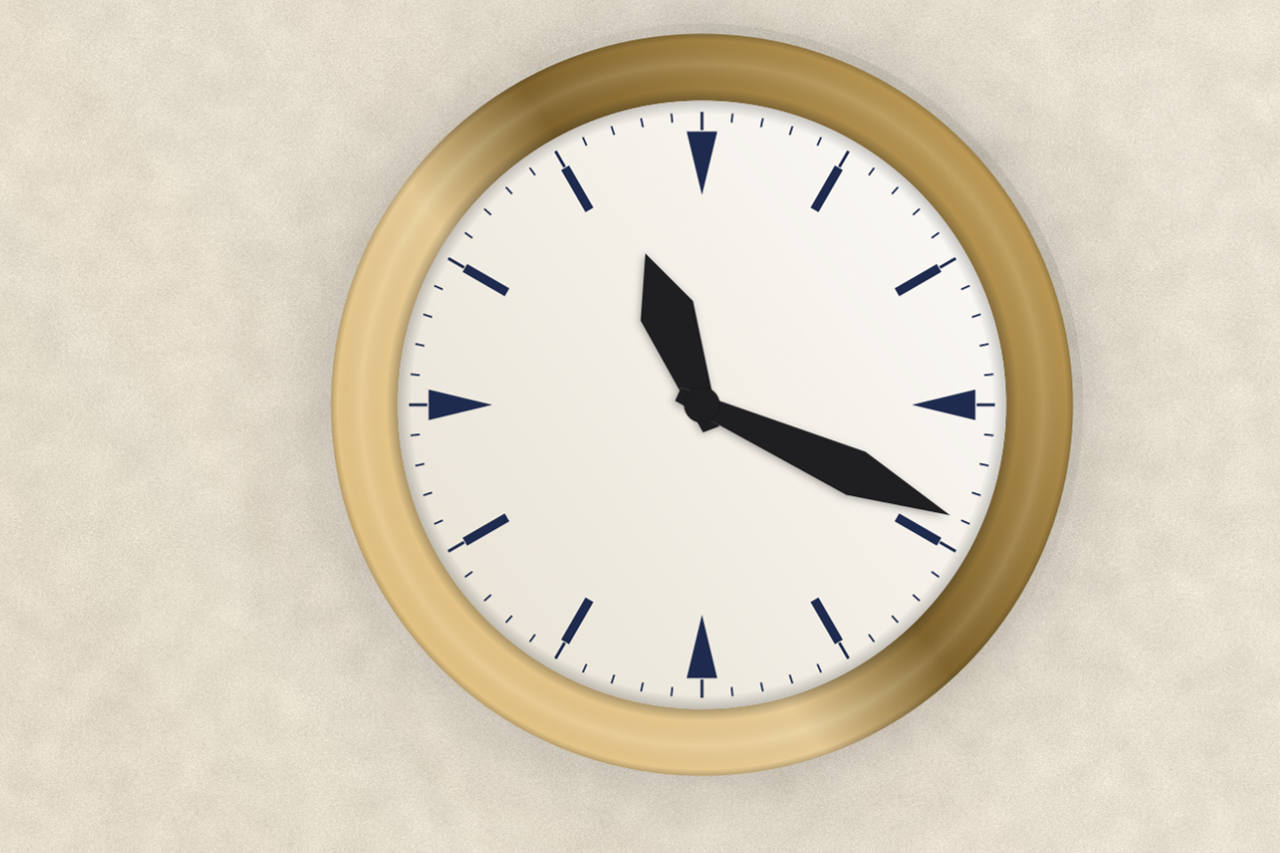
**11:19**
